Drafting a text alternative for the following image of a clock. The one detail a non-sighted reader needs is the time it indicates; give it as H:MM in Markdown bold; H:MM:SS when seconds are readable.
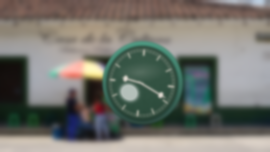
**9:19**
